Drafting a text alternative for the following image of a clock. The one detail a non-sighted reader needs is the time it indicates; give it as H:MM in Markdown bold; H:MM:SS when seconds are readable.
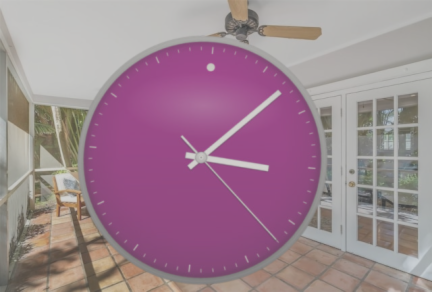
**3:07:22**
